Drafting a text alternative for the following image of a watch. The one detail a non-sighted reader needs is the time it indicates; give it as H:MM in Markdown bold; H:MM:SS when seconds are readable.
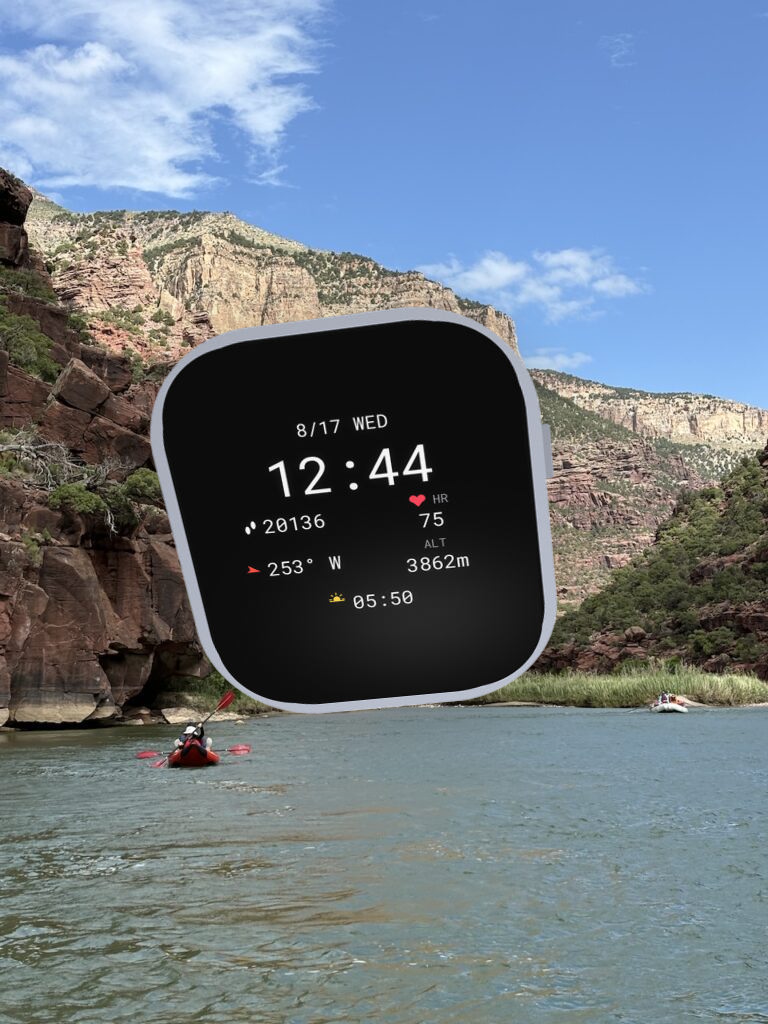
**12:44**
